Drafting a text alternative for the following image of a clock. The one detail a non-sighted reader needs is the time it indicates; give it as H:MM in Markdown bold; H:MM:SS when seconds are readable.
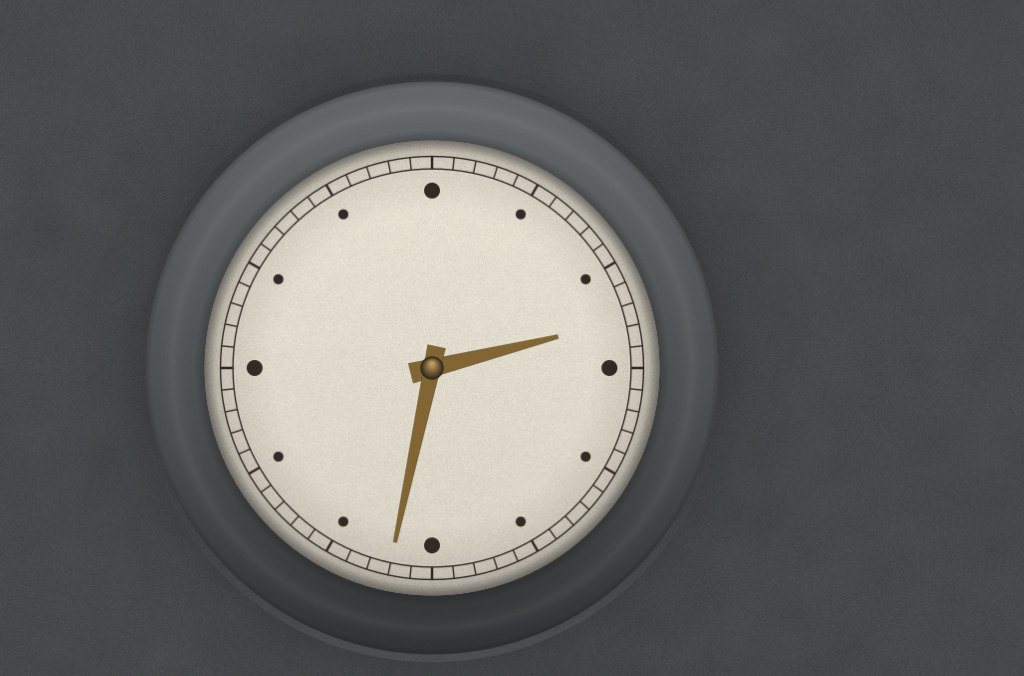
**2:32**
